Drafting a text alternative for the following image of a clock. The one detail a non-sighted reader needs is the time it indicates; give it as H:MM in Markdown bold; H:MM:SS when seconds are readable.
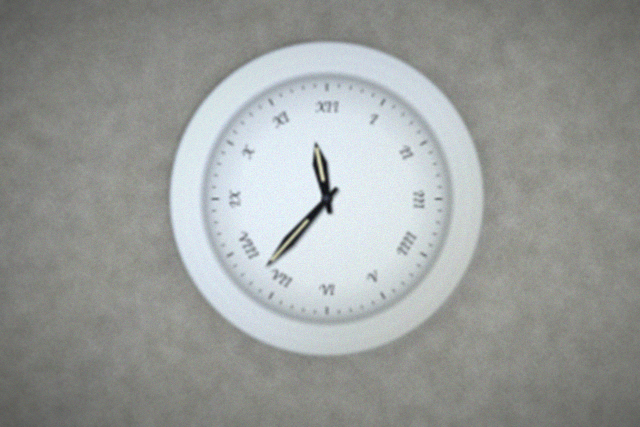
**11:37**
